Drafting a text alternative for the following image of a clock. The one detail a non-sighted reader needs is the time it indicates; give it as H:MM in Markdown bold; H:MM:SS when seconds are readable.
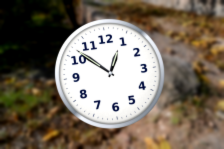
**12:52**
